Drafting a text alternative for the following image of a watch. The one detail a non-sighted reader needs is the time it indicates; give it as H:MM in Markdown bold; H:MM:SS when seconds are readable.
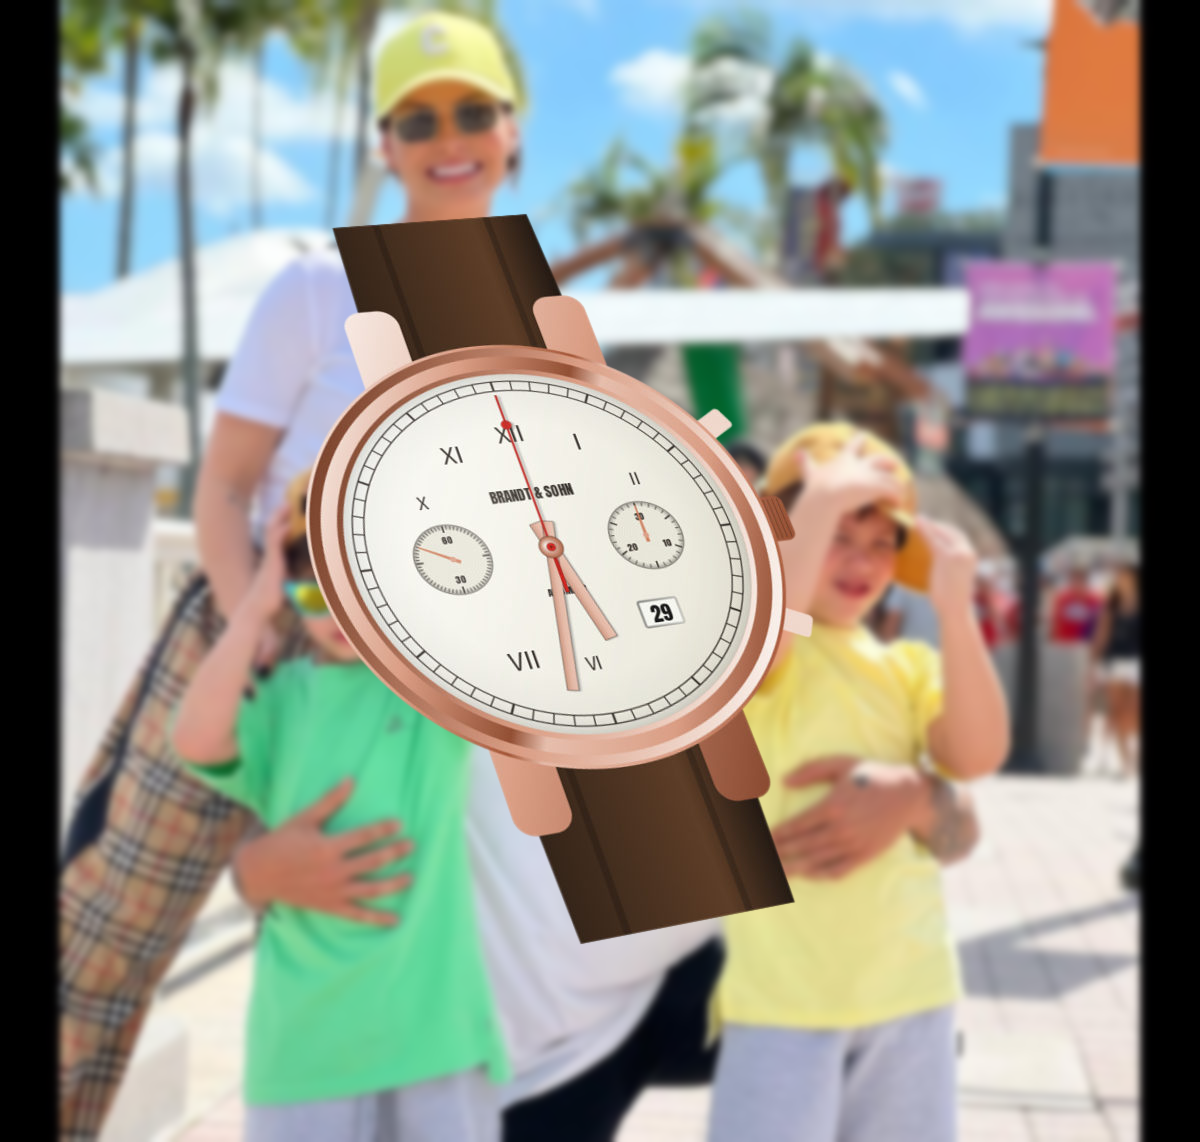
**5:31:50**
